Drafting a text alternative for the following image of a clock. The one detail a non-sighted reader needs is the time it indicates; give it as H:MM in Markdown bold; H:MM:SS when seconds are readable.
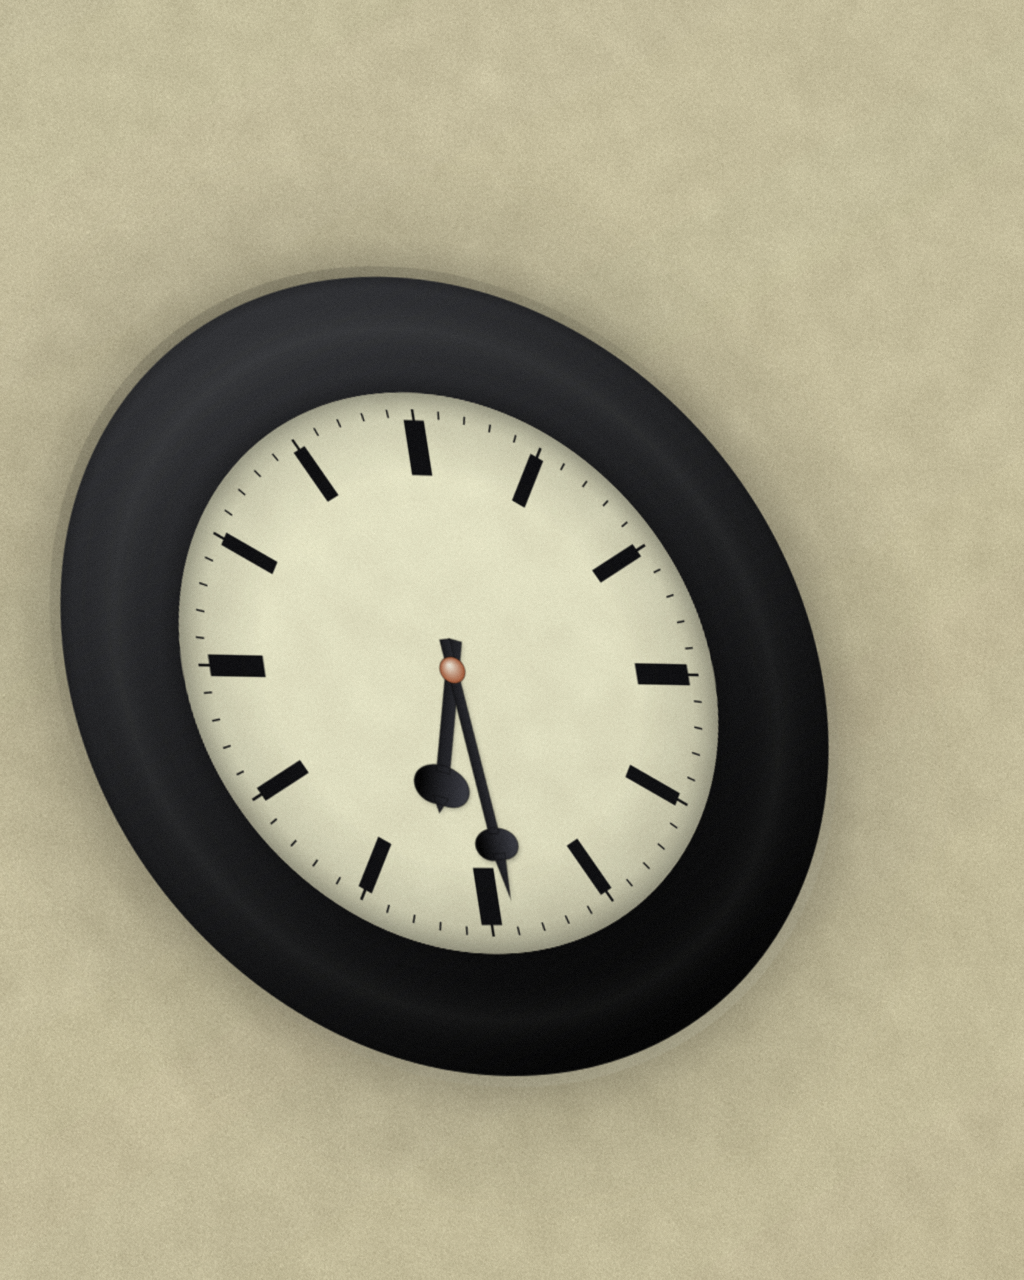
**6:29**
